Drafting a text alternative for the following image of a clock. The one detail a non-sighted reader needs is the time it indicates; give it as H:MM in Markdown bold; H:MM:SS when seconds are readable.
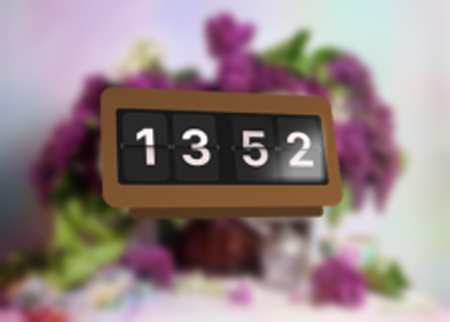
**13:52**
